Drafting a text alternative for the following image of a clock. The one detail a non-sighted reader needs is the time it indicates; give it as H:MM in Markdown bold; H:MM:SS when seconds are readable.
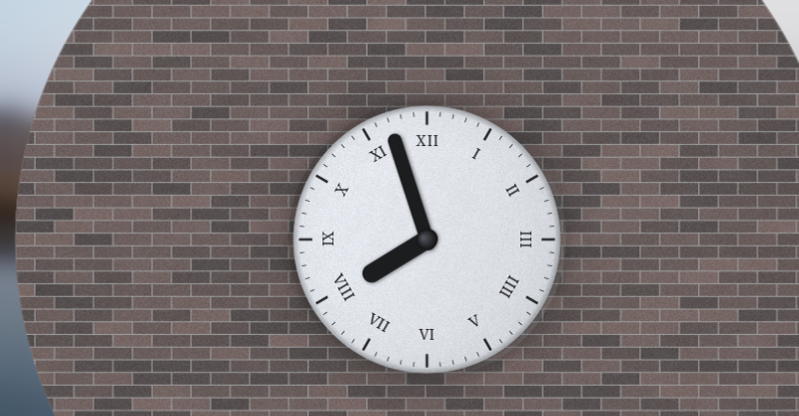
**7:57**
